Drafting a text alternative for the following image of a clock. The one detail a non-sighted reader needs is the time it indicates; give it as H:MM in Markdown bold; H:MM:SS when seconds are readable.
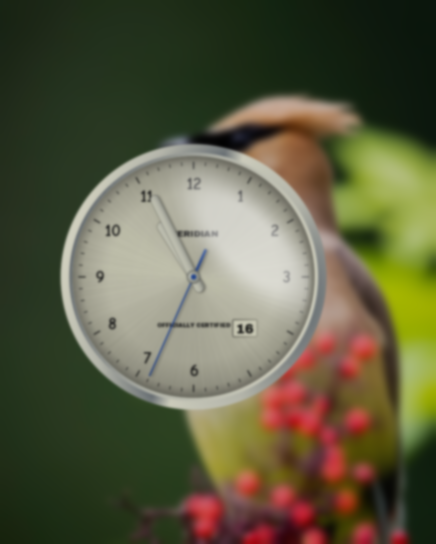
**10:55:34**
